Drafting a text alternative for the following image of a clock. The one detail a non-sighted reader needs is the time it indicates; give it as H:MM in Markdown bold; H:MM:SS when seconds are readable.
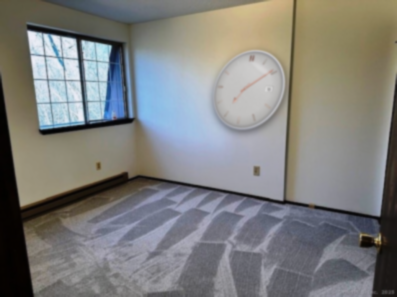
**7:09**
